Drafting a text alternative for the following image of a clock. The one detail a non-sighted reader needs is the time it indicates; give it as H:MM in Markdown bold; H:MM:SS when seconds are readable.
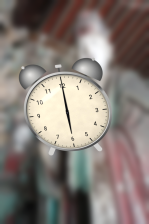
**6:00**
